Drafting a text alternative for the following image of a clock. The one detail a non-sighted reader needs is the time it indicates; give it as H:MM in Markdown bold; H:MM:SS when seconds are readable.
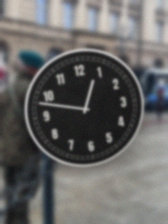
**12:48**
